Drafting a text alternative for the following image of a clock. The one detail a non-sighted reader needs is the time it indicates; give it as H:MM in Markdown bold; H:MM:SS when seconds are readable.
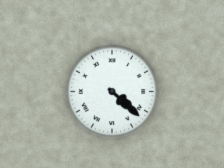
**4:22**
